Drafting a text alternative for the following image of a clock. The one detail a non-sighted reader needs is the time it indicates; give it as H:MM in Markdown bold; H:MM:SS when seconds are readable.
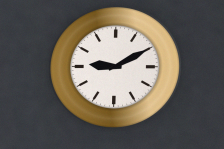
**9:10**
